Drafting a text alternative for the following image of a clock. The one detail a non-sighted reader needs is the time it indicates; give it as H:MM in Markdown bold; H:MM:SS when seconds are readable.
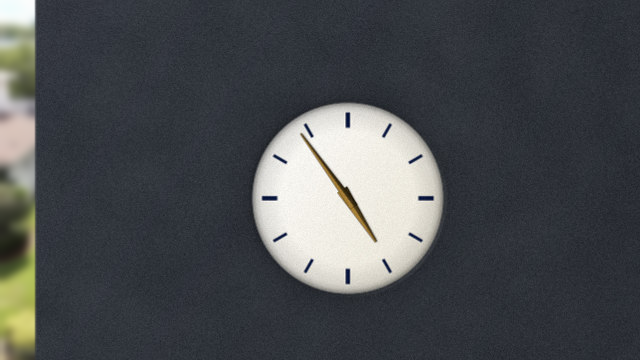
**4:54**
